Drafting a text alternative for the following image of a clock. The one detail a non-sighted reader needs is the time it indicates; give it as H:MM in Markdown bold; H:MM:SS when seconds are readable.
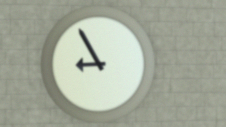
**8:55**
